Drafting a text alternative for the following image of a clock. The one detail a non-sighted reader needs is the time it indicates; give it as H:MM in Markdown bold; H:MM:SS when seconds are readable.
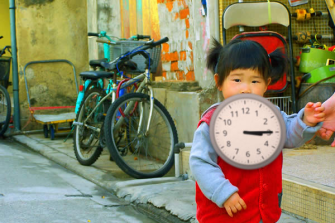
**3:15**
